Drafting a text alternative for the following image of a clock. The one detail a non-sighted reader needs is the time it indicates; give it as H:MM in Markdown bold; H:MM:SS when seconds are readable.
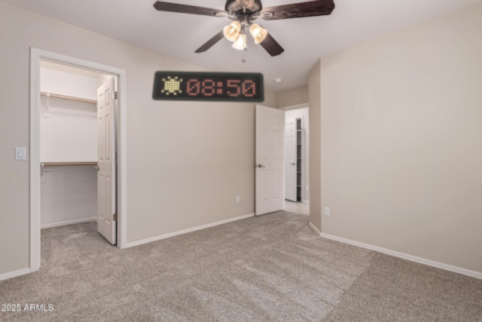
**8:50**
